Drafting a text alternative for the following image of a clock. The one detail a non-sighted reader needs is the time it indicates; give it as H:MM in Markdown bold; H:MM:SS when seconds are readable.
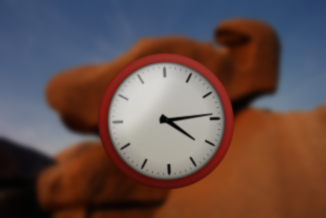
**4:14**
